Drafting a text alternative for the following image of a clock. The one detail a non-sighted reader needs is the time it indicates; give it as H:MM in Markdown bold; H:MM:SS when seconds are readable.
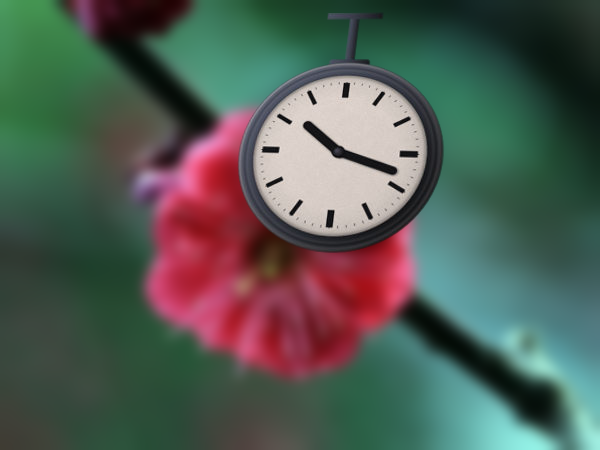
**10:18**
